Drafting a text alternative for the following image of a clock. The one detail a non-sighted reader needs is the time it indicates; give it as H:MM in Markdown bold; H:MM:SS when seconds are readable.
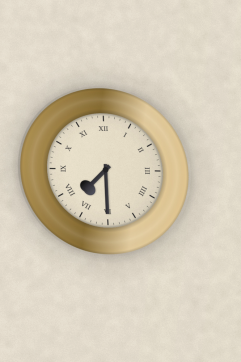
**7:30**
